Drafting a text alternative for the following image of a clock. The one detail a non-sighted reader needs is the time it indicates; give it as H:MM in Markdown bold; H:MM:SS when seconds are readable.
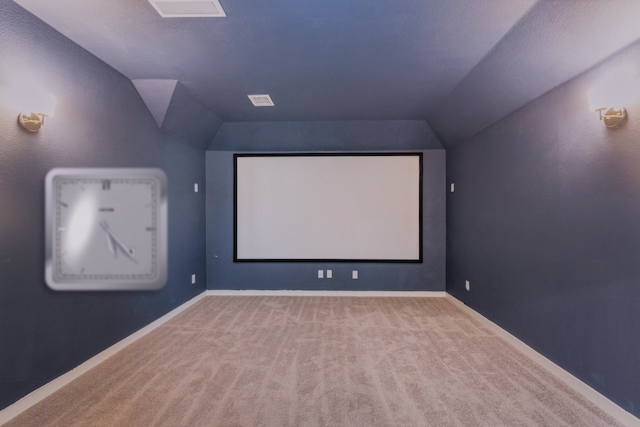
**5:23**
